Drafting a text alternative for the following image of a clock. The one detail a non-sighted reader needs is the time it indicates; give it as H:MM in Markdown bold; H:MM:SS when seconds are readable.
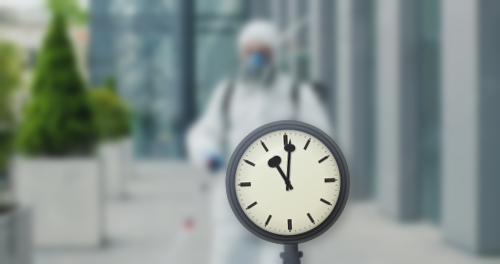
**11:01**
